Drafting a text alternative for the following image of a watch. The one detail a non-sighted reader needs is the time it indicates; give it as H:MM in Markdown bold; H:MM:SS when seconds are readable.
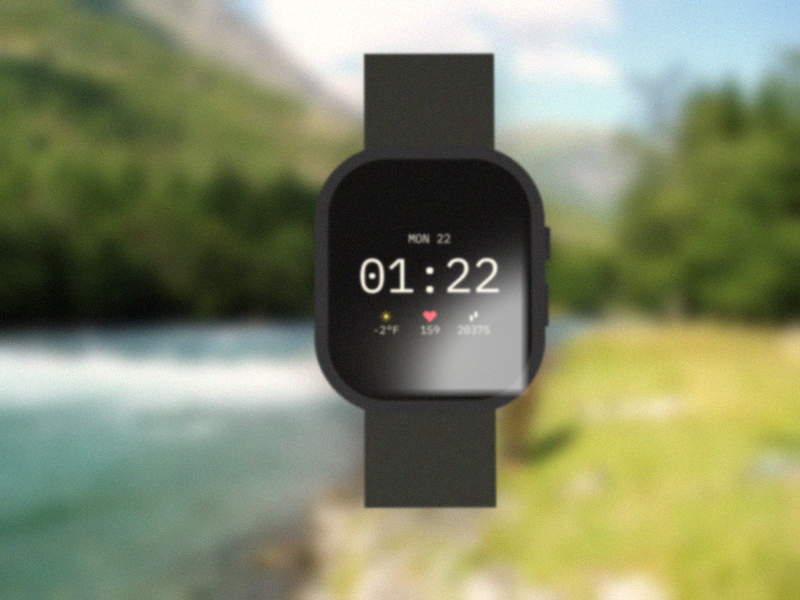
**1:22**
